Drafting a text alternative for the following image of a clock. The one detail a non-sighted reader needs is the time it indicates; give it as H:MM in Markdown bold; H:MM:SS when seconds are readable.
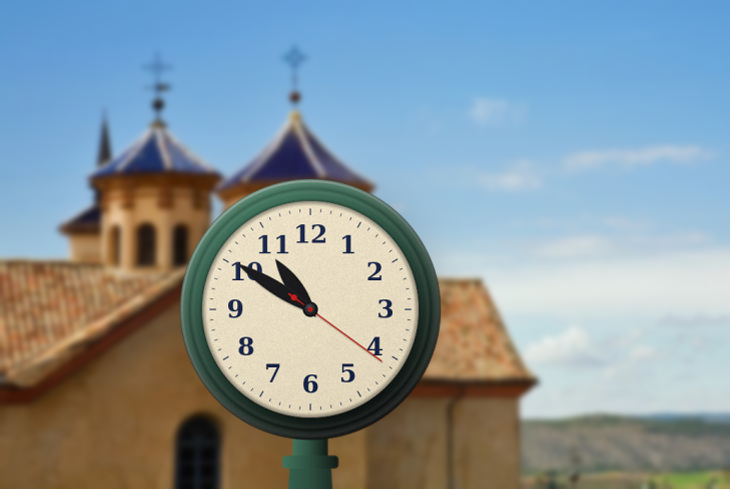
**10:50:21**
